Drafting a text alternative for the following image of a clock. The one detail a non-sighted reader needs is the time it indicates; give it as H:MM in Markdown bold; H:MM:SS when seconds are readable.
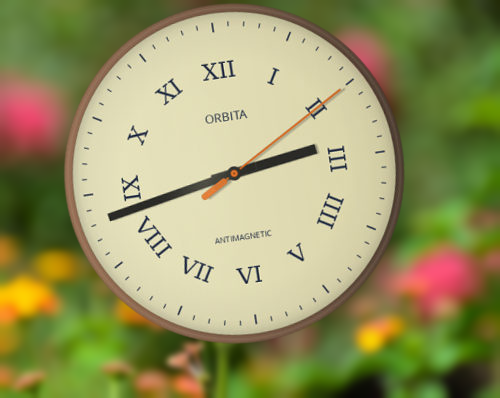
**2:43:10**
